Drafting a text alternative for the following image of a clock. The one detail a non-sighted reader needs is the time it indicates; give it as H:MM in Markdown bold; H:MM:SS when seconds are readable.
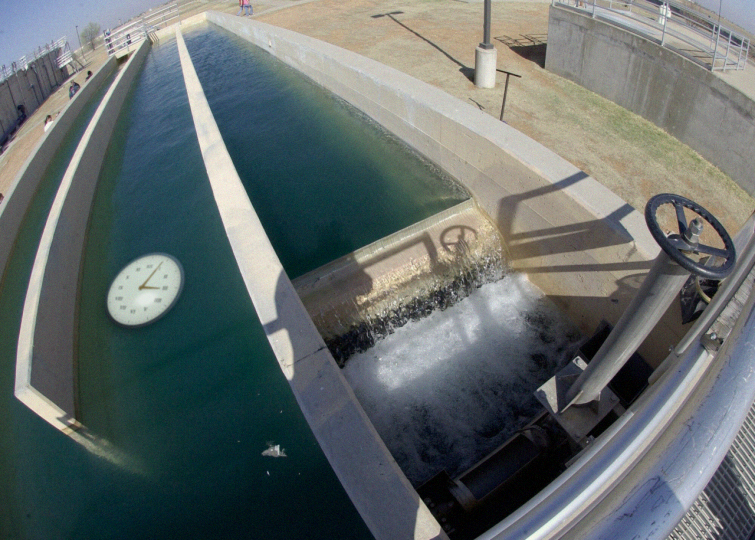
**3:04**
